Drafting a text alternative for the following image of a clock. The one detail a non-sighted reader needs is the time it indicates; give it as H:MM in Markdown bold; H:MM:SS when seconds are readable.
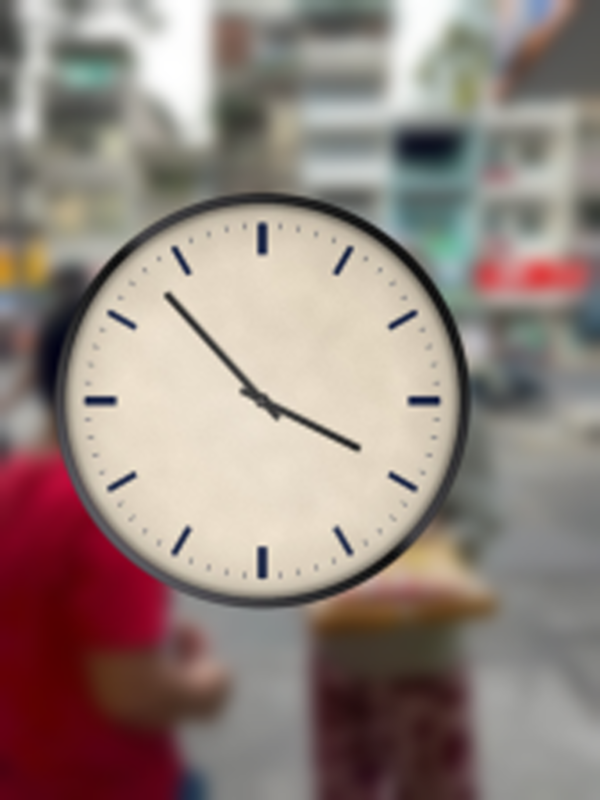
**3:53**
